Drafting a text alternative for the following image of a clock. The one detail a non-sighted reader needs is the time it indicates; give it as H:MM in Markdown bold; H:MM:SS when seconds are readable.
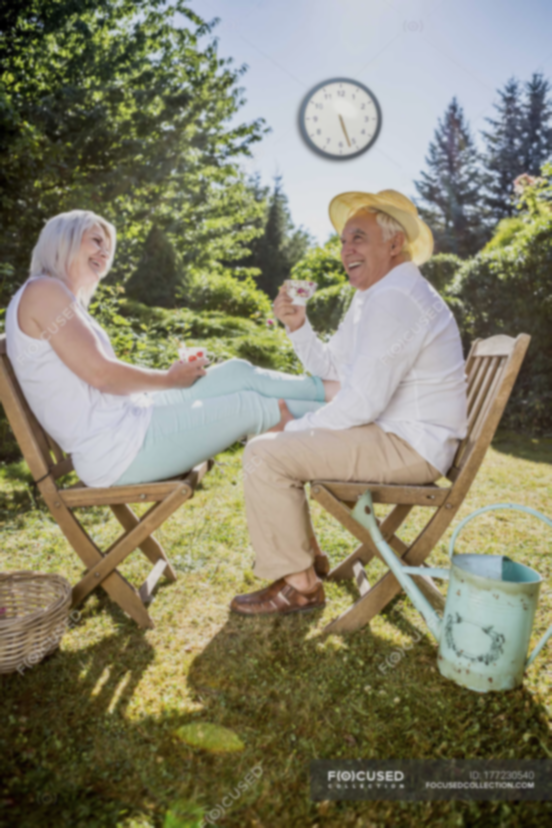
**5:27**
